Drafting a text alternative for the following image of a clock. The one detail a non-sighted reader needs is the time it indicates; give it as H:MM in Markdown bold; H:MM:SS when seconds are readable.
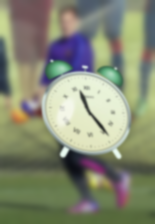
**11:24**
